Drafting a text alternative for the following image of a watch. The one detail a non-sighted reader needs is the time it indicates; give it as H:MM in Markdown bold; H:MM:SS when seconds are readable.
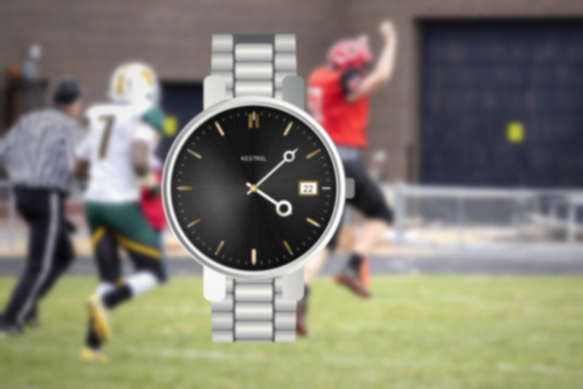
**4:08**
